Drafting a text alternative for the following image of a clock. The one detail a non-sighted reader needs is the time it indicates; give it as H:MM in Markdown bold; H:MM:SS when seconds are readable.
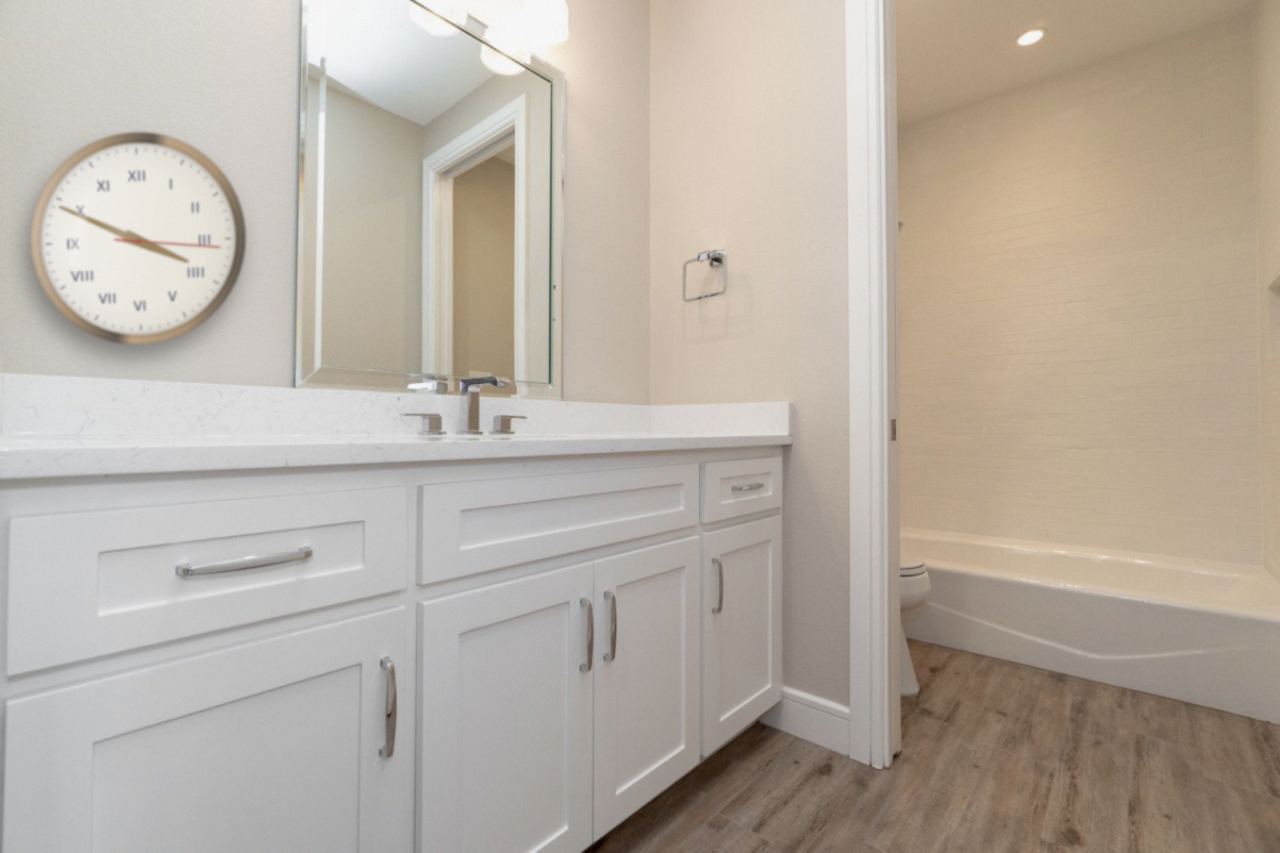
**3:49:16**
